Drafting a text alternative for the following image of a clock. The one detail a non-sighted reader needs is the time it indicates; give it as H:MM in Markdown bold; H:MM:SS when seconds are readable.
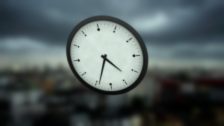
**4:34**
